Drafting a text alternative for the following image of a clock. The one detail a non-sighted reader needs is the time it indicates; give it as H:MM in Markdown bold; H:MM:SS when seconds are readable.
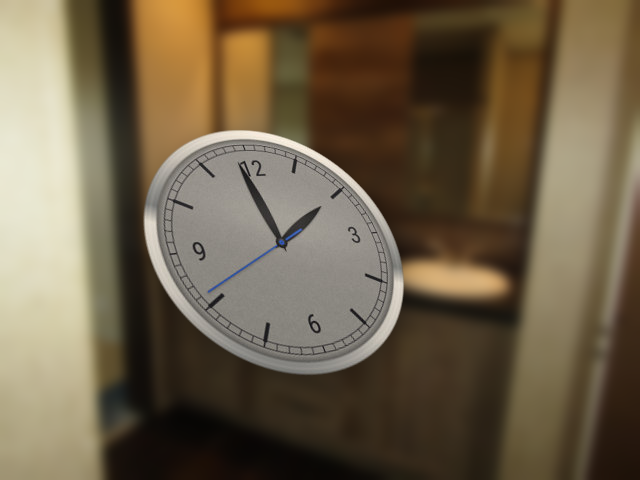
**1:58:41**
